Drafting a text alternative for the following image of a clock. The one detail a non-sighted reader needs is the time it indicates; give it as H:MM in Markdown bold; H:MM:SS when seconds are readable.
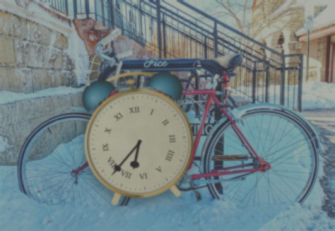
**6:38**
